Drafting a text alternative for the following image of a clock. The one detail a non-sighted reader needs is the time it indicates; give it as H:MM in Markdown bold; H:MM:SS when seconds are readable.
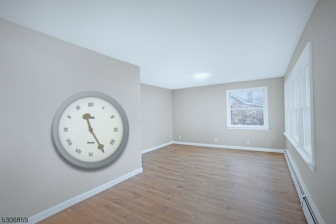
**11:25**
